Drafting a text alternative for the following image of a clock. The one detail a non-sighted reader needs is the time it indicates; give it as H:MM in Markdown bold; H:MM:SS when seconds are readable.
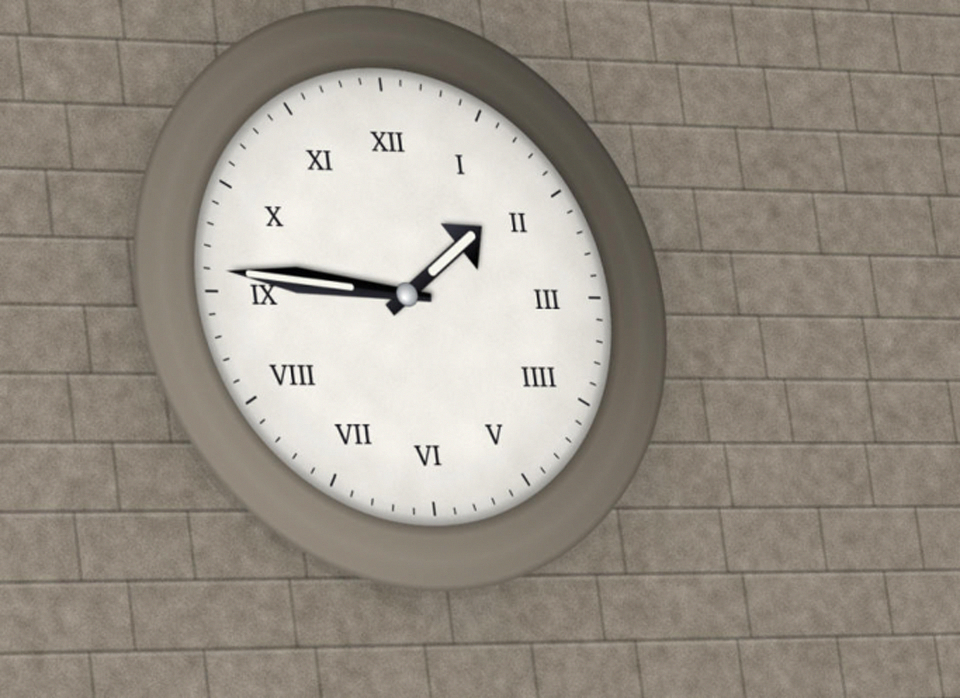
**1:46**
